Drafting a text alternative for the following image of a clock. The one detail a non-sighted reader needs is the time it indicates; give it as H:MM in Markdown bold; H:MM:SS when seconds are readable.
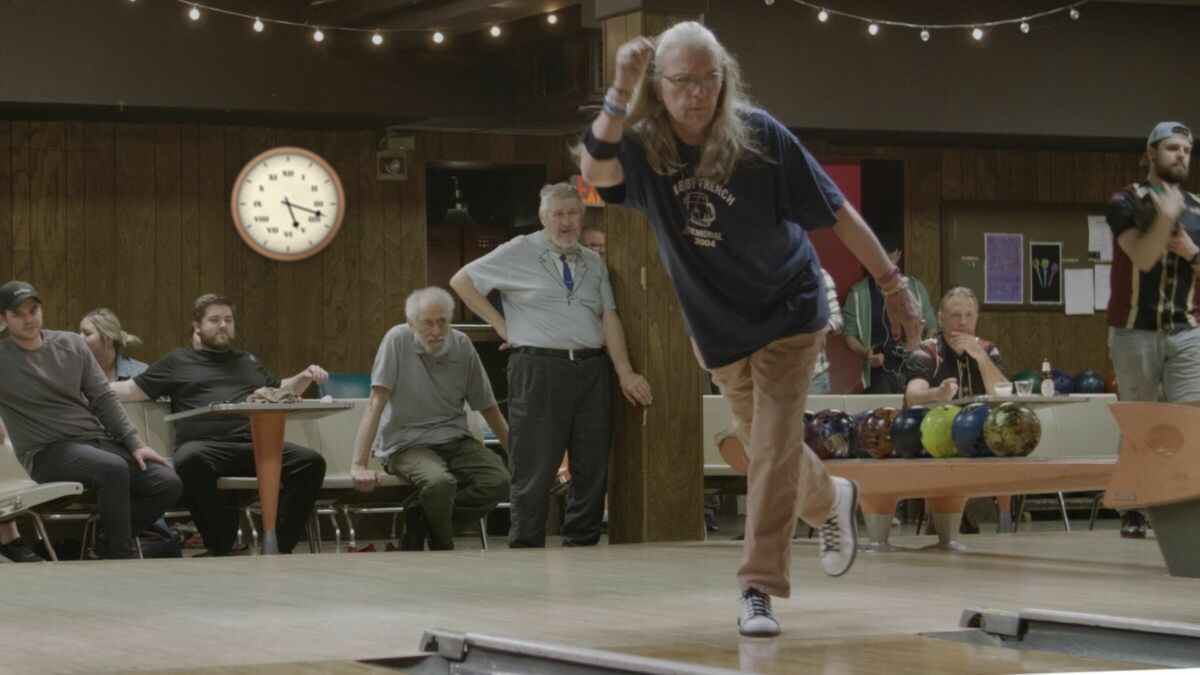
**5:18**
